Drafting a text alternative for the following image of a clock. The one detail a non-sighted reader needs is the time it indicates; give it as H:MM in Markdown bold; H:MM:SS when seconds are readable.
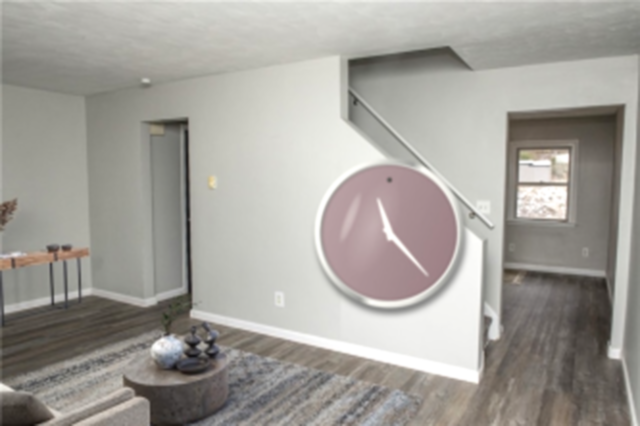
**11:23**
